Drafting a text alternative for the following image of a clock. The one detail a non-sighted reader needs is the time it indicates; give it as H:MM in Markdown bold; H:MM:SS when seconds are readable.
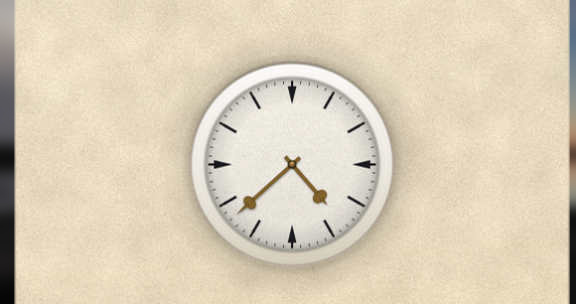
**4:38**
